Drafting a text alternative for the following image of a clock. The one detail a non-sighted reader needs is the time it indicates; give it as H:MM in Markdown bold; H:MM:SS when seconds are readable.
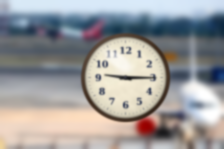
**9:15**
